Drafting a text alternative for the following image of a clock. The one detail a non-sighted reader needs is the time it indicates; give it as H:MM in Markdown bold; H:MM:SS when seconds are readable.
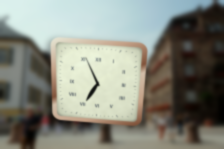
**6:56**
